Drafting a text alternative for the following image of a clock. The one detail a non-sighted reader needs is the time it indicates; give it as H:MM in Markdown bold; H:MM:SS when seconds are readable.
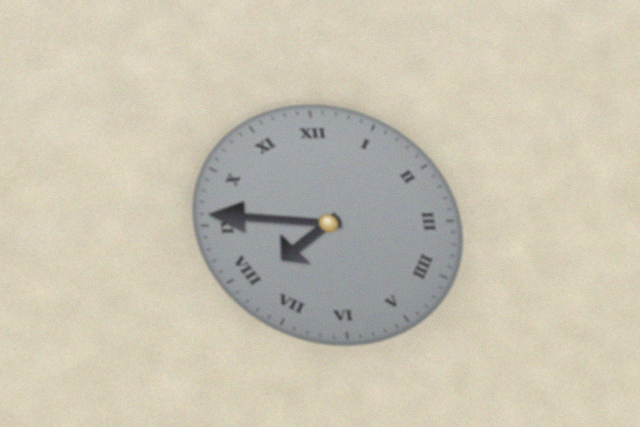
**7:46**
